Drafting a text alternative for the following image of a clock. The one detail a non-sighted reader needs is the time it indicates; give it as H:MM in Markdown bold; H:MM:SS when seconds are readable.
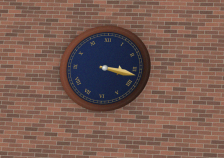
**3:17**
